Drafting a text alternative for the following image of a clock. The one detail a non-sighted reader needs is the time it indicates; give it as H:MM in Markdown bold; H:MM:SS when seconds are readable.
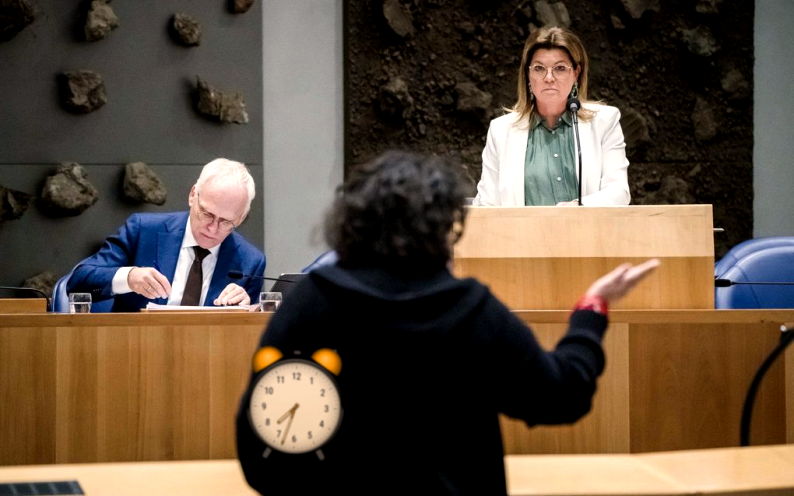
**7:33**
